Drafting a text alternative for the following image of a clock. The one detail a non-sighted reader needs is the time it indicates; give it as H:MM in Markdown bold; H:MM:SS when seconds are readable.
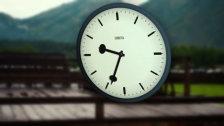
**9:34**
